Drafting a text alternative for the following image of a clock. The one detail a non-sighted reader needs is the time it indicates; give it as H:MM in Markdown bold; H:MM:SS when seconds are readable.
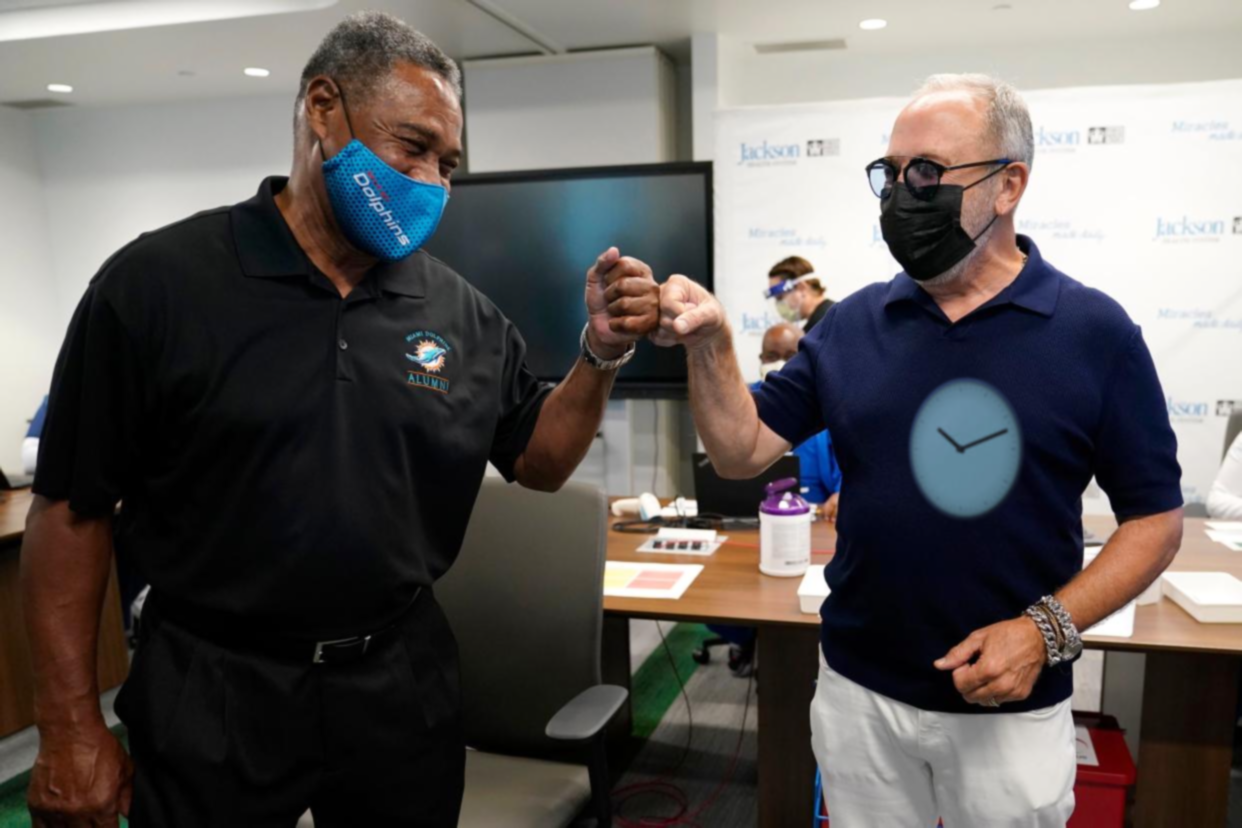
**10:12**
